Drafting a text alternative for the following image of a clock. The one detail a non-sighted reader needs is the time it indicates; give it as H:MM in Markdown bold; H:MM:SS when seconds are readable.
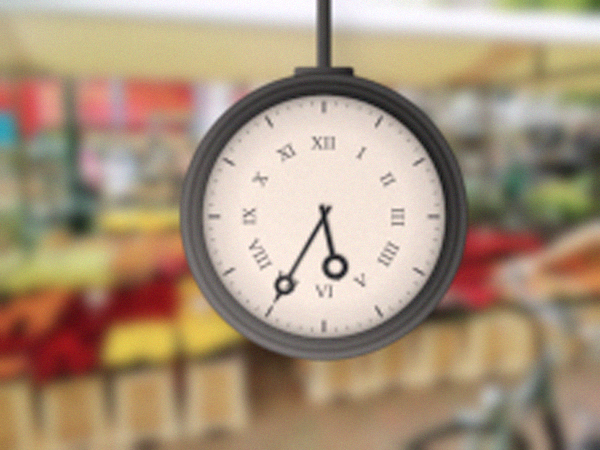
**5:35**
